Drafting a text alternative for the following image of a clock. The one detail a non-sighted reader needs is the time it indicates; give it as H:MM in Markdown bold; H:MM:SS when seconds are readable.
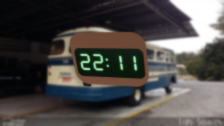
**22:11**
